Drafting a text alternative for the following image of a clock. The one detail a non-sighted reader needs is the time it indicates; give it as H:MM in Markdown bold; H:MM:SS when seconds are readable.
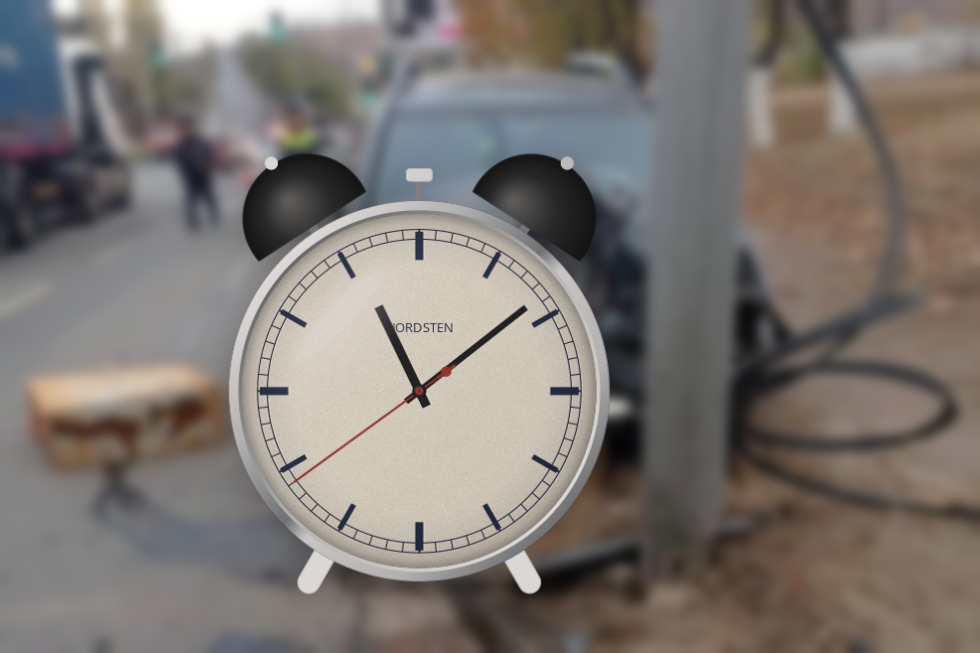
**11:08:39**
